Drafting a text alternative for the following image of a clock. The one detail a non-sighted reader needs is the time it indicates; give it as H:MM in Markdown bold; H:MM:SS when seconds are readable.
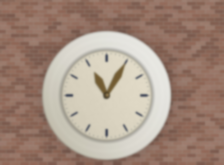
**11:05**
